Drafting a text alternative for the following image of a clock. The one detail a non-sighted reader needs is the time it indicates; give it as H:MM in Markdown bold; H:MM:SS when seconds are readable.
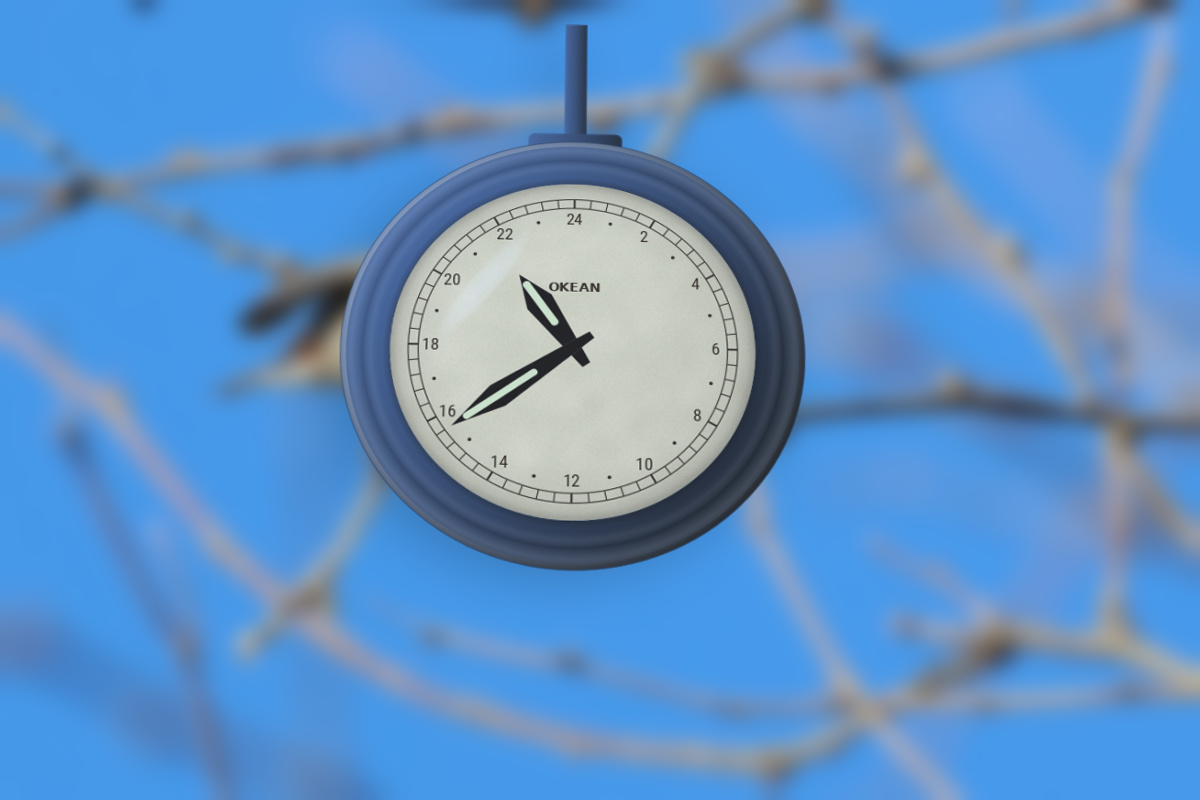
**21:39**
